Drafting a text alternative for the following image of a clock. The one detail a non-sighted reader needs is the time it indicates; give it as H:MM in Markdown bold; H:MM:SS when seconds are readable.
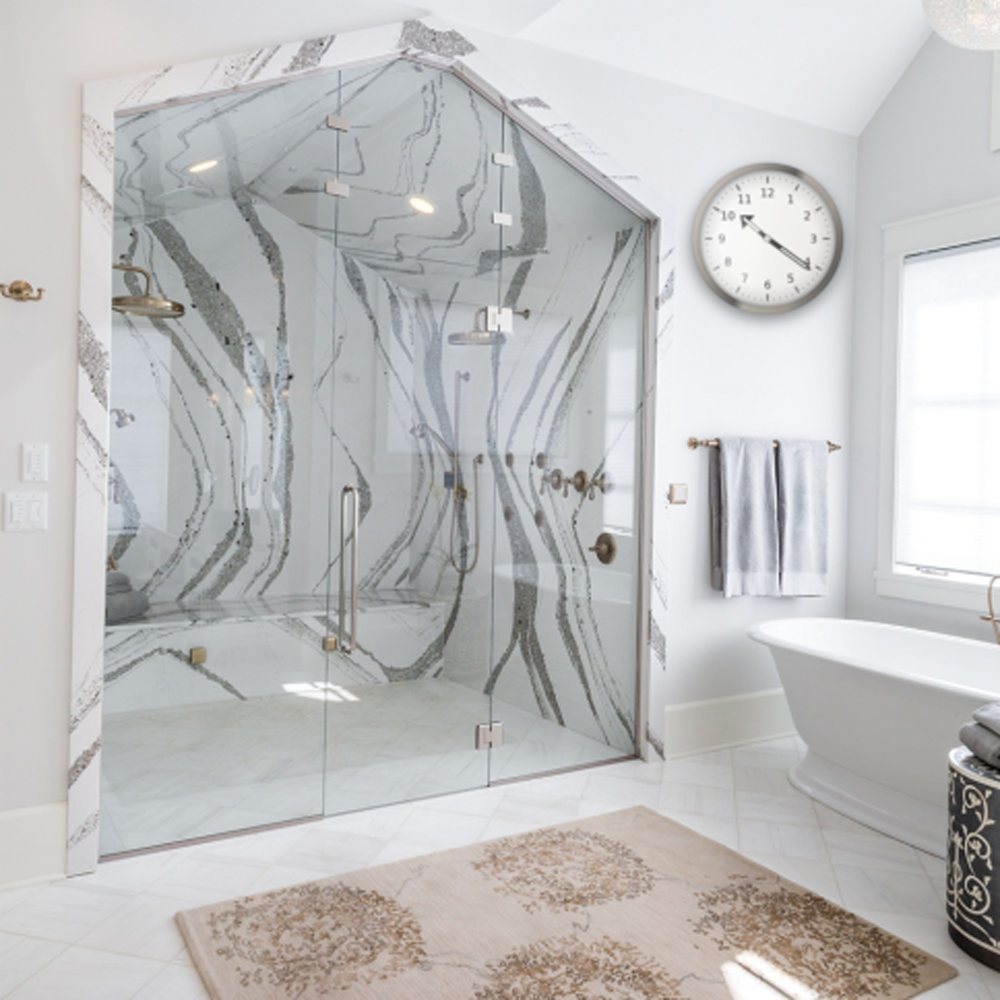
**10:21**
